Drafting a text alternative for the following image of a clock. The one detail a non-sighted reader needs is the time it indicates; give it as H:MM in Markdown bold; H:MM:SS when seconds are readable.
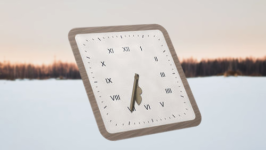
**6:35**
